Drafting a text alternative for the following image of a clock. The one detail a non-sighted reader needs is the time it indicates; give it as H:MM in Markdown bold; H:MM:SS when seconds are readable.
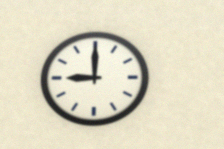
**9:00**
